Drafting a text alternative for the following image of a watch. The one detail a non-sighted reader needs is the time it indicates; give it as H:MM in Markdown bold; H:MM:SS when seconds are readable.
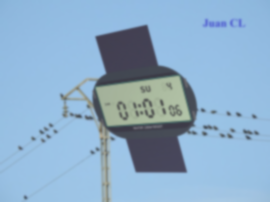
**1:01**
